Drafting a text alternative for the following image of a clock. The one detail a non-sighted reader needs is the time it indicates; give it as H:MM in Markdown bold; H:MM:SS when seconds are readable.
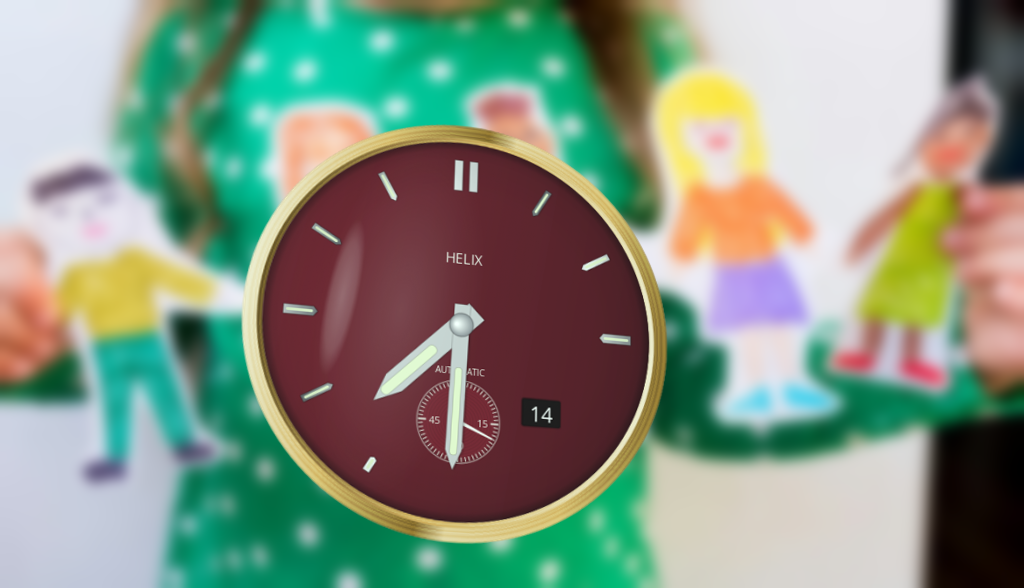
**7:30:19**
